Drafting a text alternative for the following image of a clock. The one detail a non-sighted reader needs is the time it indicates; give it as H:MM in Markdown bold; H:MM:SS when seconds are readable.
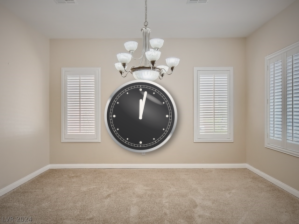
**12:02**
